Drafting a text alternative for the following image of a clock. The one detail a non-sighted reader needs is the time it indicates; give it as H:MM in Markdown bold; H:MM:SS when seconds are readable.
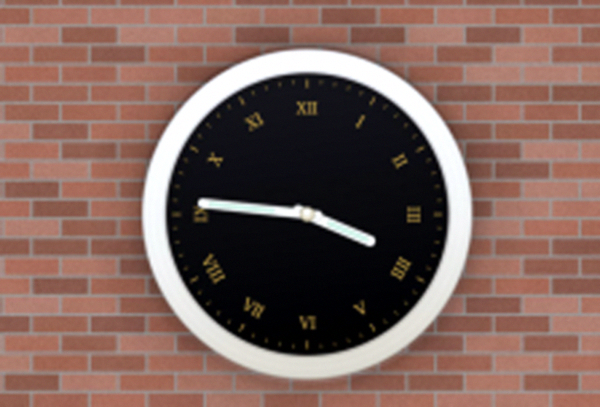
**3:46**
